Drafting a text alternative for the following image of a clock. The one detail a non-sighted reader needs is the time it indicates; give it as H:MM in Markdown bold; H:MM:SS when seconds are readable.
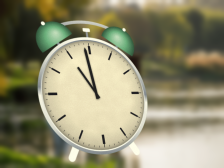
**10:59**
